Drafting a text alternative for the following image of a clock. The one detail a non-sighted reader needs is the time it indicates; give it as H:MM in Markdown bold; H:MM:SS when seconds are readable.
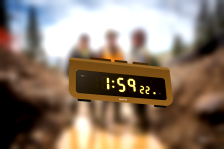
**1:59:22**
